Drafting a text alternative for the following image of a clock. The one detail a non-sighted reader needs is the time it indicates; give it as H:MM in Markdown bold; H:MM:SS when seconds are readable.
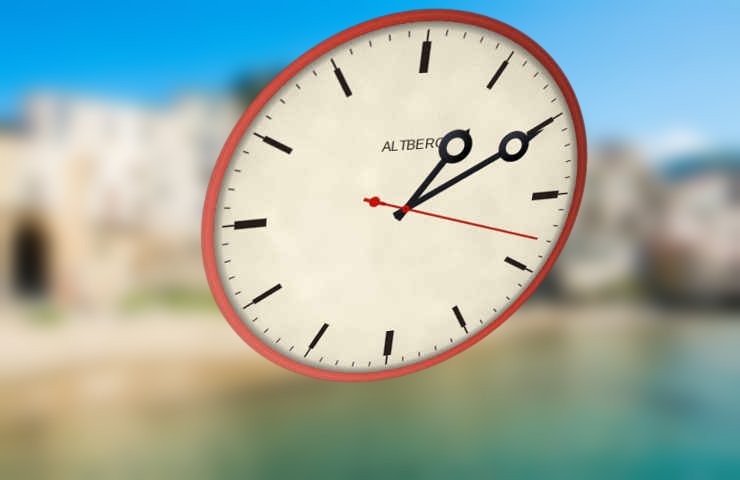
**1:10:18**
